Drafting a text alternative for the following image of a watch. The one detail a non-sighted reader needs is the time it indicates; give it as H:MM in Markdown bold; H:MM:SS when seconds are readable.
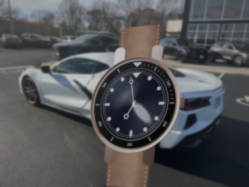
**6:58**
